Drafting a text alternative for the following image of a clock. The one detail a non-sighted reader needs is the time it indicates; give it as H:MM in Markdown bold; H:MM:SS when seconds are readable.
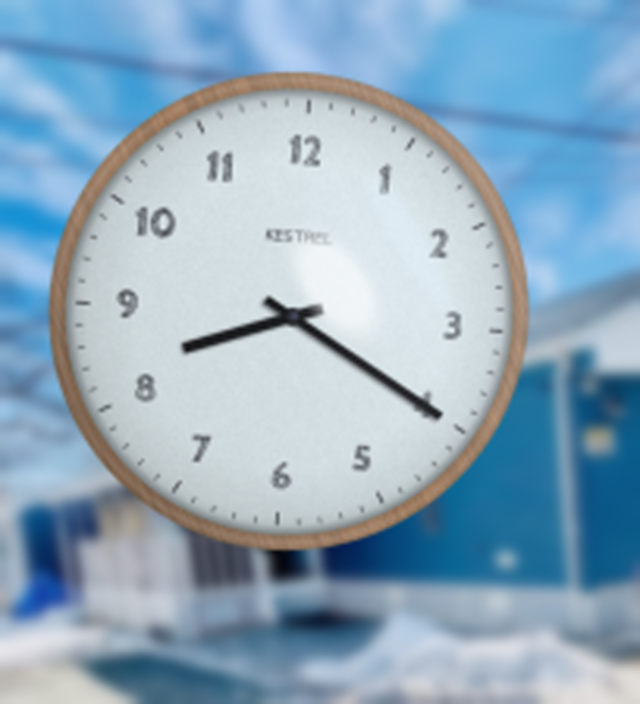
**8:20**
